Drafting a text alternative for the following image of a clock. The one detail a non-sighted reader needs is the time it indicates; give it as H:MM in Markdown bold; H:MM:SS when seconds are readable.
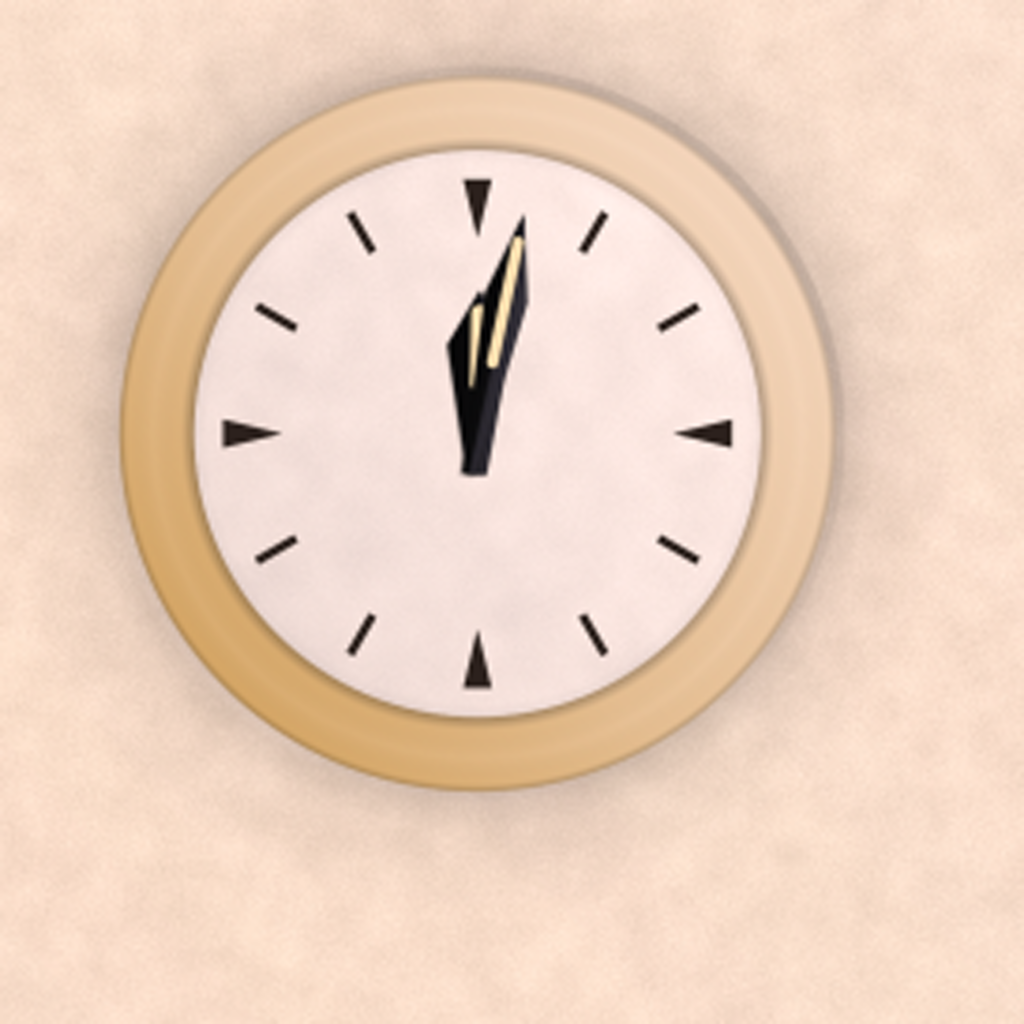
**12:02**
